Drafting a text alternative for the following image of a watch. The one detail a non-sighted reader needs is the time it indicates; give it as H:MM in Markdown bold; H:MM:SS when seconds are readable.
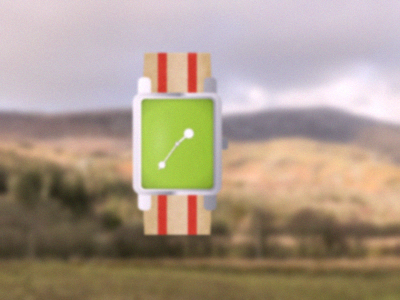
**1:36**
